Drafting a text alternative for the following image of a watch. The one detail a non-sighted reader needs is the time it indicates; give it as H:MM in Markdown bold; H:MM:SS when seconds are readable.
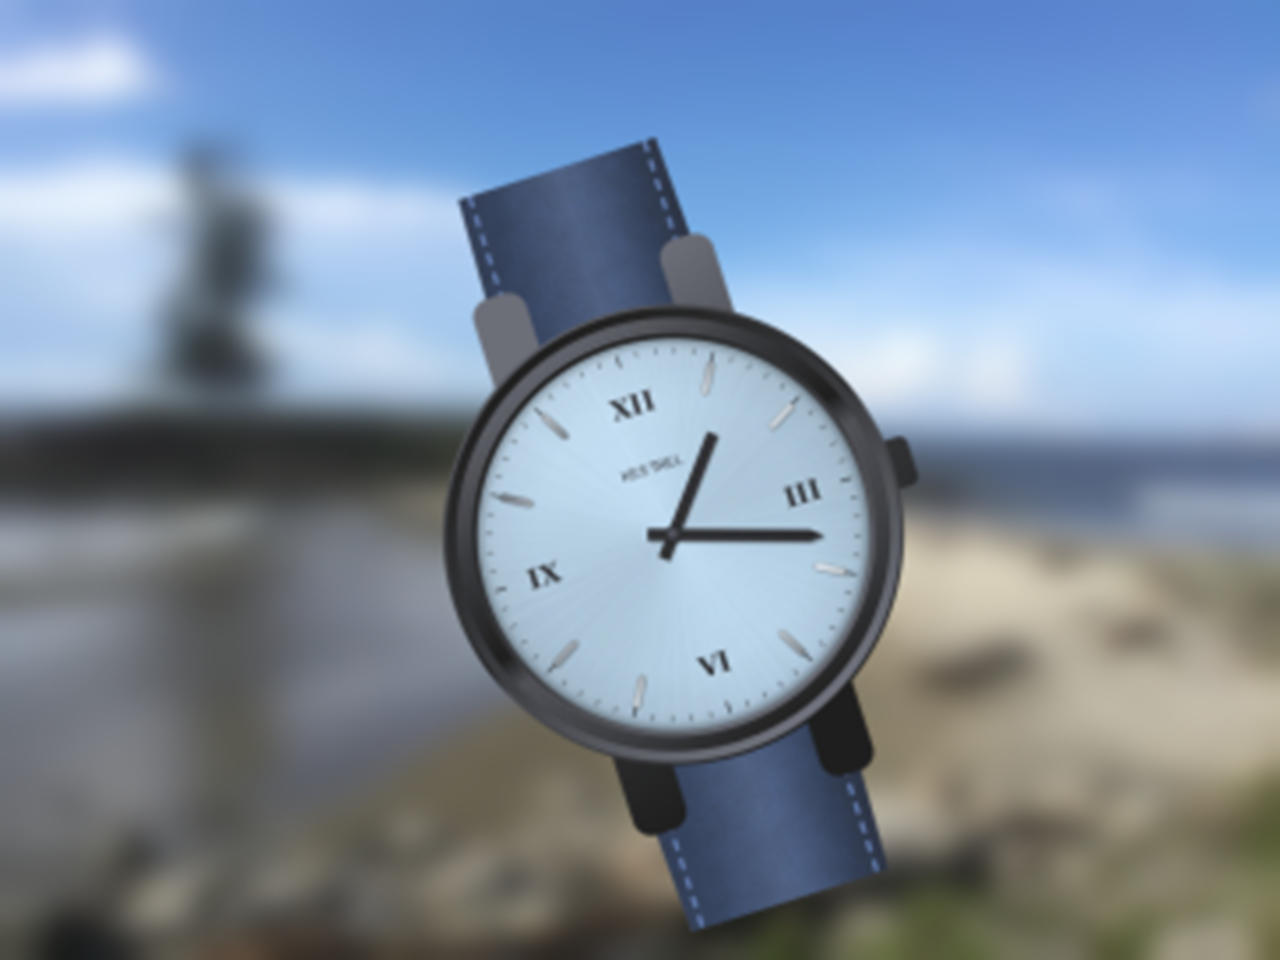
**1:18**
